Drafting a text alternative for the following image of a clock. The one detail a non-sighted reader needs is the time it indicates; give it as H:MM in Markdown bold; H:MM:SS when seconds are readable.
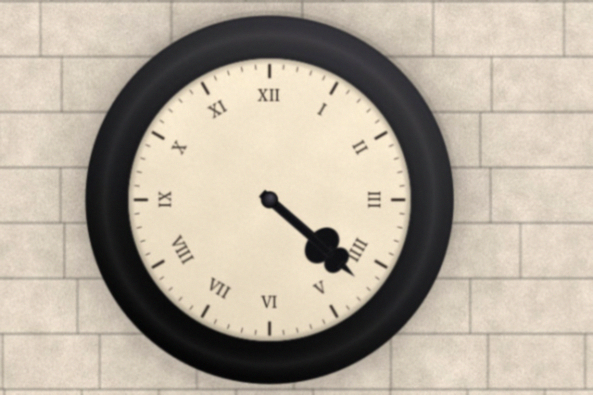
**4:22**
